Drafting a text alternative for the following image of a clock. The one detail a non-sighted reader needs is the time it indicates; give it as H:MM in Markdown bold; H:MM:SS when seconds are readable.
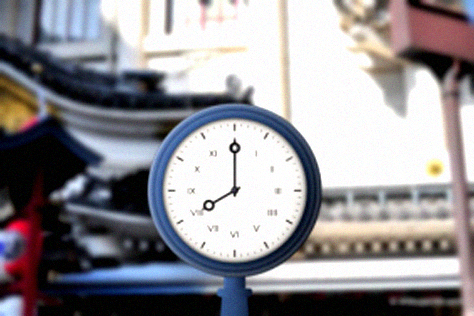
**8:00**
